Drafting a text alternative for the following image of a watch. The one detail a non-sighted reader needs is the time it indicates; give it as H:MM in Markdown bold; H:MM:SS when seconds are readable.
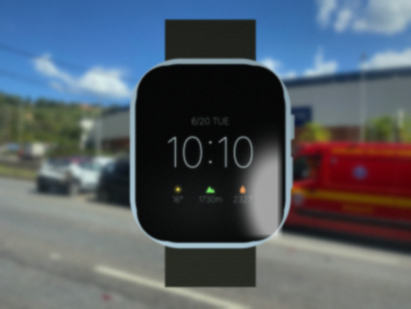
**10:10**
